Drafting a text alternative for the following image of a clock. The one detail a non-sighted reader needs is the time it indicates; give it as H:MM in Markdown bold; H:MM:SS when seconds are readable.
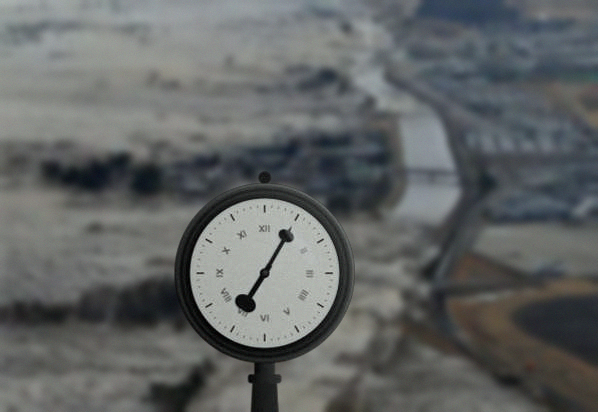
**7:05**
